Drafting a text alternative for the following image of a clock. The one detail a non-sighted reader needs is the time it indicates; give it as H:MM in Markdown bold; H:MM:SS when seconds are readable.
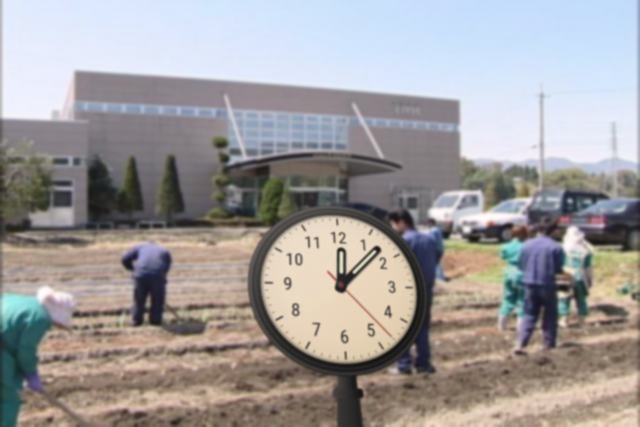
**12:07:23**
